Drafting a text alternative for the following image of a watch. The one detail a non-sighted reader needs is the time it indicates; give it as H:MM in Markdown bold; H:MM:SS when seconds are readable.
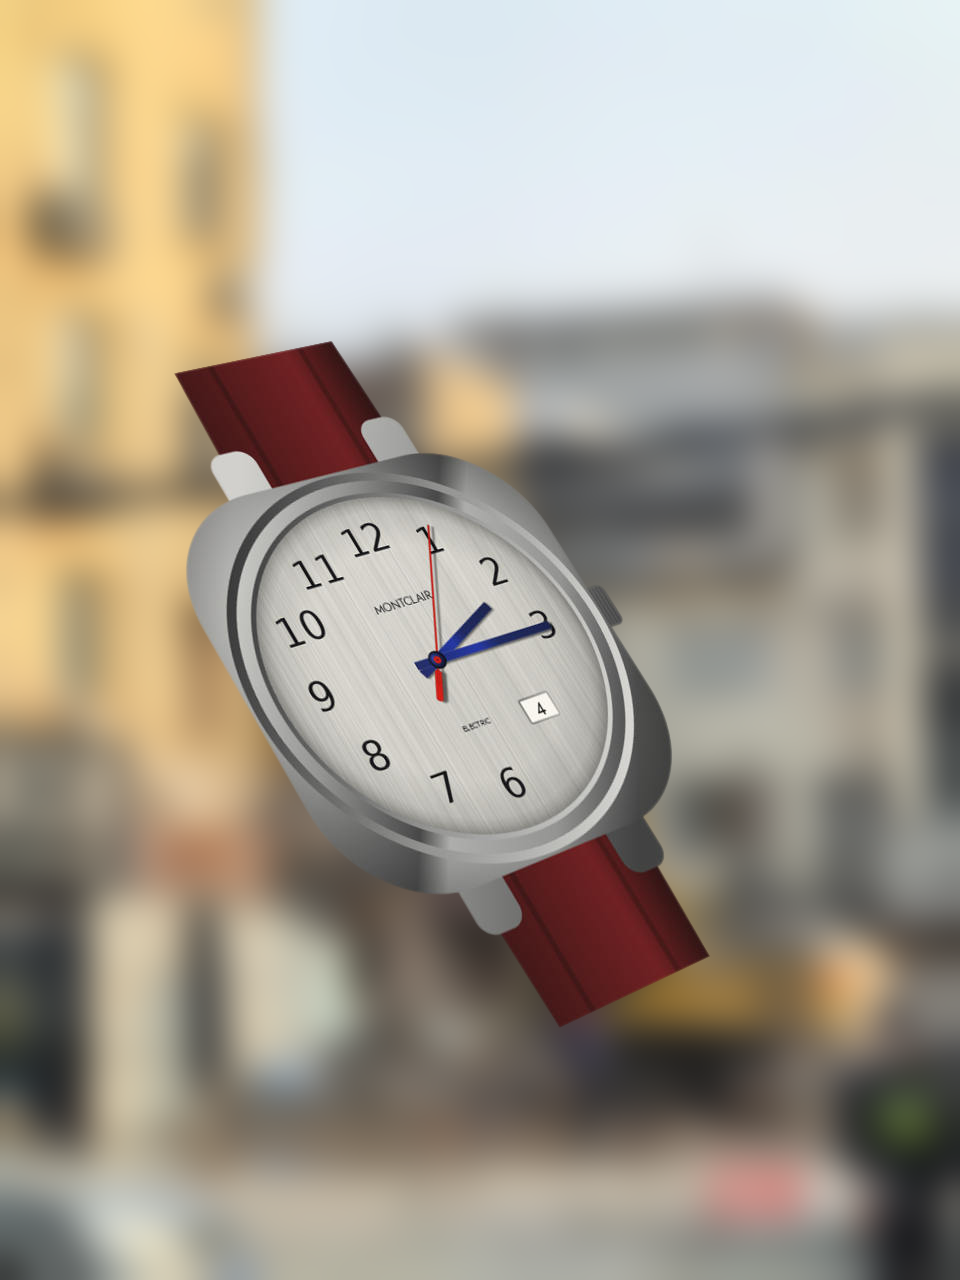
**2:15:05**
